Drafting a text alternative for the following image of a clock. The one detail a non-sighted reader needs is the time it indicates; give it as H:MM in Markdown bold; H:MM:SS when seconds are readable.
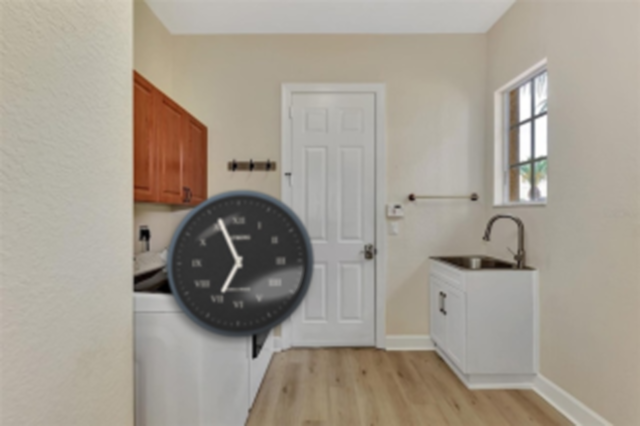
**6:56**
